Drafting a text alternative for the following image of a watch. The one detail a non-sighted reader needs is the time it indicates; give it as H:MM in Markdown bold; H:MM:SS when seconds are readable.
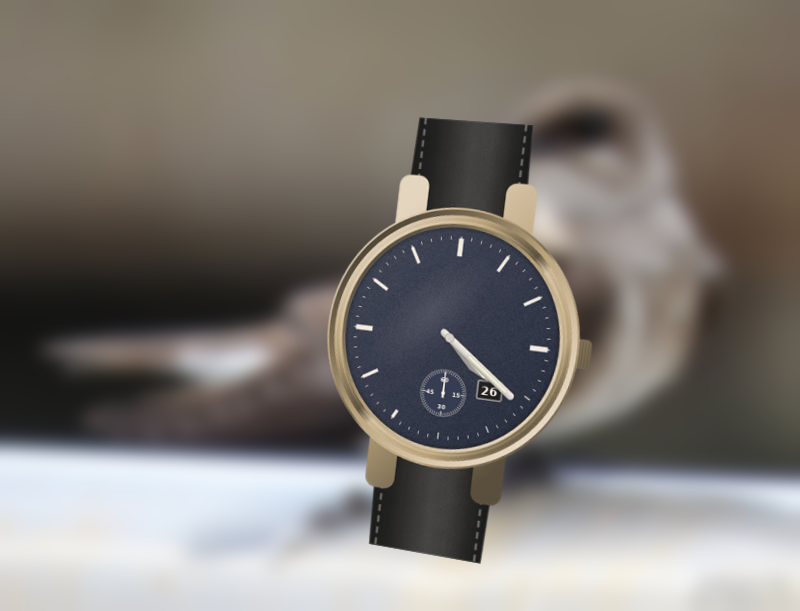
**4:21**
